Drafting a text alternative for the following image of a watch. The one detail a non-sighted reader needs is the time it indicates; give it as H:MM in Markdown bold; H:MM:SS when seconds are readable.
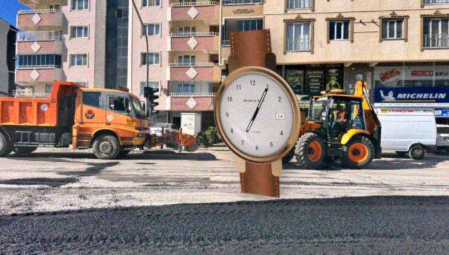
**7:05**
